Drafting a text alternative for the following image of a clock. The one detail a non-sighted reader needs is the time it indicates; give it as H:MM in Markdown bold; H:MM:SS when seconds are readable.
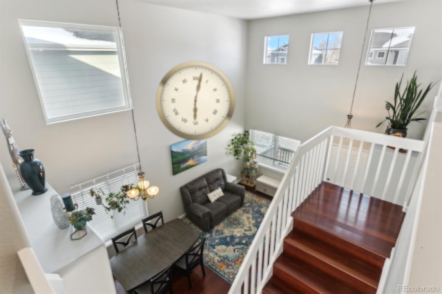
**6:02**
